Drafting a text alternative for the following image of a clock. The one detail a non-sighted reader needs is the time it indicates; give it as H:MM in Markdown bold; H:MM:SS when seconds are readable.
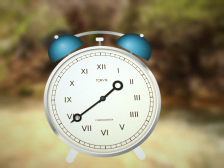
**1:39**
